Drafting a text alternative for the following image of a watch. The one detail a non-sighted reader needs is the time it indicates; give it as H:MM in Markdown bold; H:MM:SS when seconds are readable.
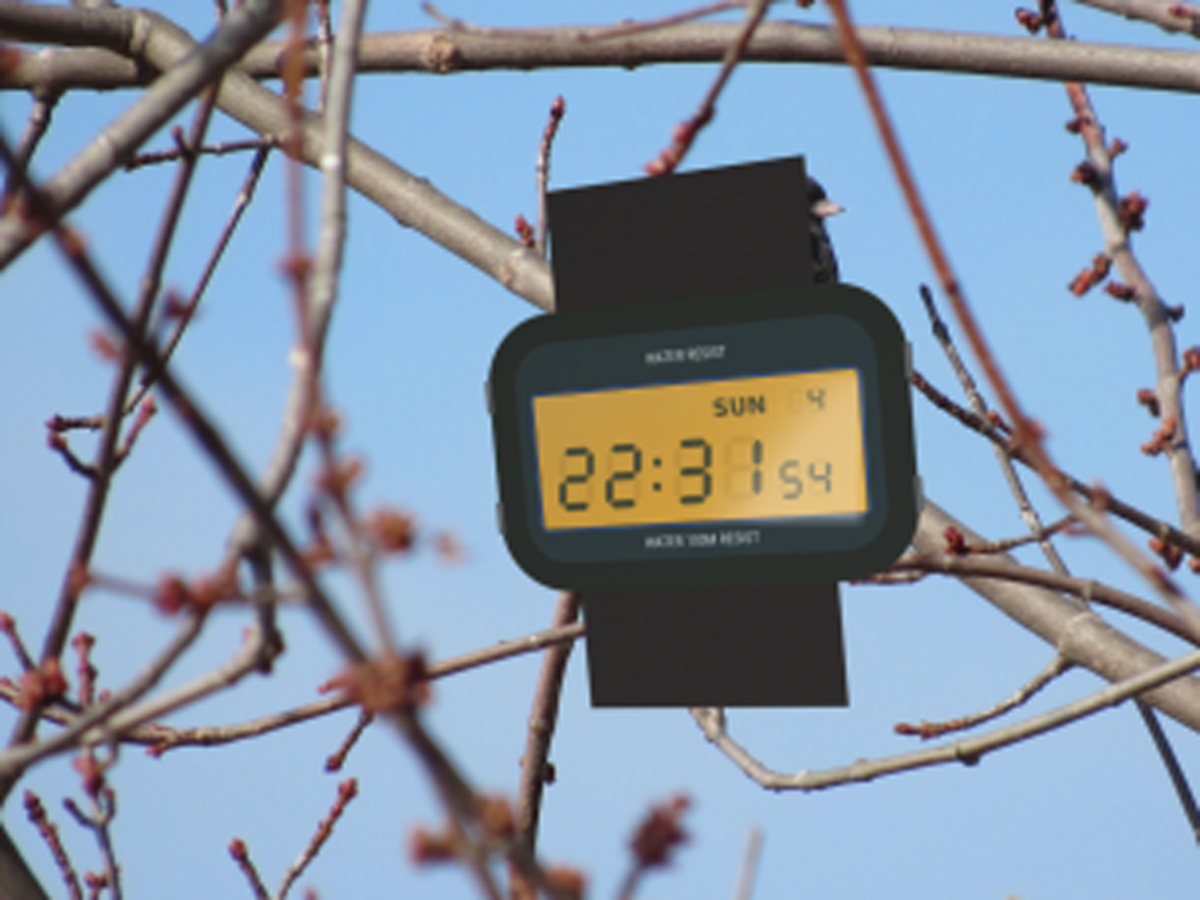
**22:31:54**
